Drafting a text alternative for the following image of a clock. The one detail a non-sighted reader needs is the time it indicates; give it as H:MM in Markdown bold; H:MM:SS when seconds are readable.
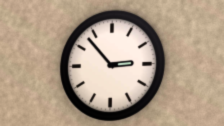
**2:53**
